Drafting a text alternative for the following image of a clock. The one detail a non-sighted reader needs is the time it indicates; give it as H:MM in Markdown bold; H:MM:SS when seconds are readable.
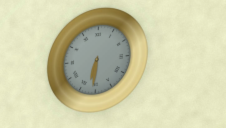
**6:31**
